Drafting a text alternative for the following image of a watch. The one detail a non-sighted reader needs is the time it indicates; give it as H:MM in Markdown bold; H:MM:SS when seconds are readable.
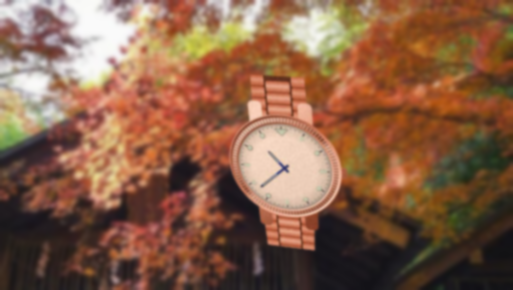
**10:38**
